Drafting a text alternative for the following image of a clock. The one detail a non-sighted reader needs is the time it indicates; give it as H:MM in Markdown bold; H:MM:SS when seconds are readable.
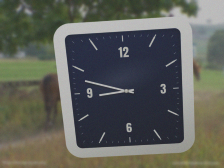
**8:48**
